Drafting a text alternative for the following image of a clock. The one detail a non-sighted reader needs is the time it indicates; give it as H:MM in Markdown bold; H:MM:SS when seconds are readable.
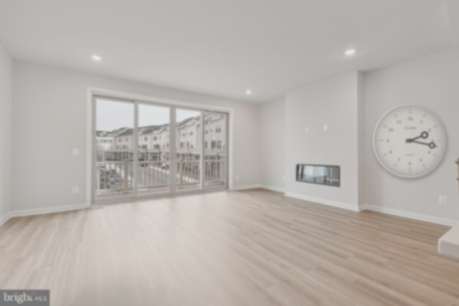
**2:17**
